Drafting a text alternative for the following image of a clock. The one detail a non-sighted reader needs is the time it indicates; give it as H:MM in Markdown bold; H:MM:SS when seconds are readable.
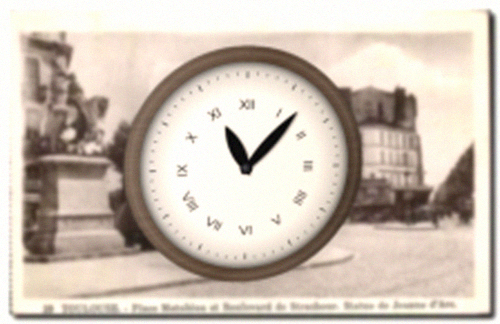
**11:07**
